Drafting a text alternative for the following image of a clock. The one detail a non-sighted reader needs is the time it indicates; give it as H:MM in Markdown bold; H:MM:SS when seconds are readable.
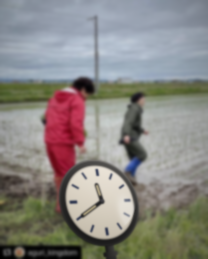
**11:40**
